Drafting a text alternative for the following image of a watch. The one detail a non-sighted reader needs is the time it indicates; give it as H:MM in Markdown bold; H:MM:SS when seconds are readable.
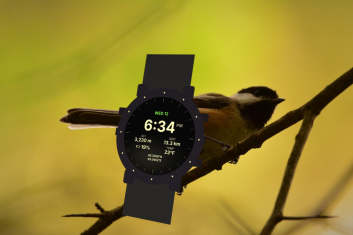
**6:34**
